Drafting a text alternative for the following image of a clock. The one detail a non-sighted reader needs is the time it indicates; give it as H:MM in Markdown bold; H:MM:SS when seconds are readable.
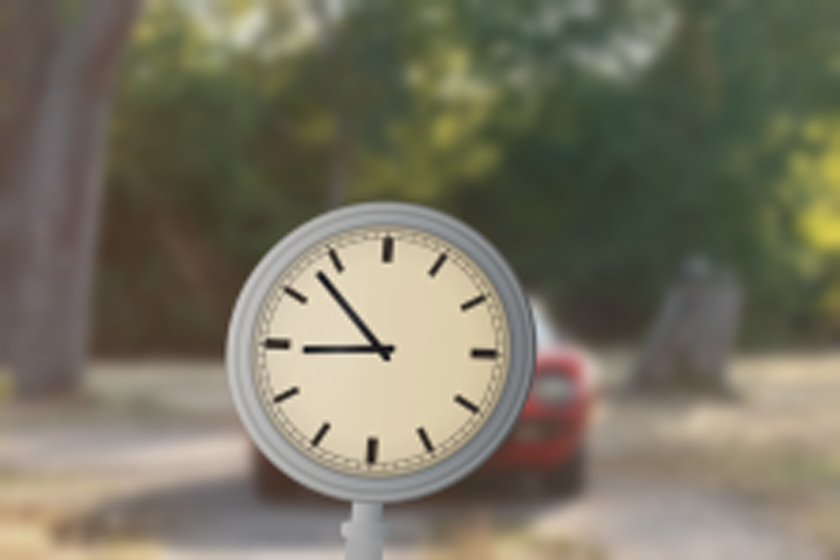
**8:53**
